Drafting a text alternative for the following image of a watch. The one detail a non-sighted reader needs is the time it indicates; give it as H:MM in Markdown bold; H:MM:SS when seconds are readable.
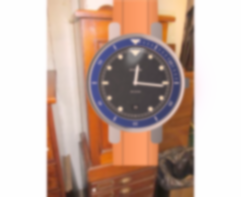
**12:16**
